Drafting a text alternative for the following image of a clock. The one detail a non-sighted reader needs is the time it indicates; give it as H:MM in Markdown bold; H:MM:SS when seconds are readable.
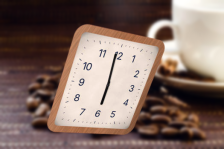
**5:59**
